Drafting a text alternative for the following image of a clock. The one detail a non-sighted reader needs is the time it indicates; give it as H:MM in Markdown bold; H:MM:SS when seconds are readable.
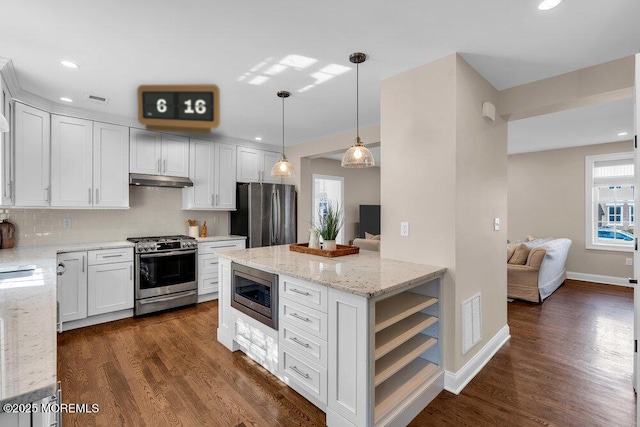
**6:16**
